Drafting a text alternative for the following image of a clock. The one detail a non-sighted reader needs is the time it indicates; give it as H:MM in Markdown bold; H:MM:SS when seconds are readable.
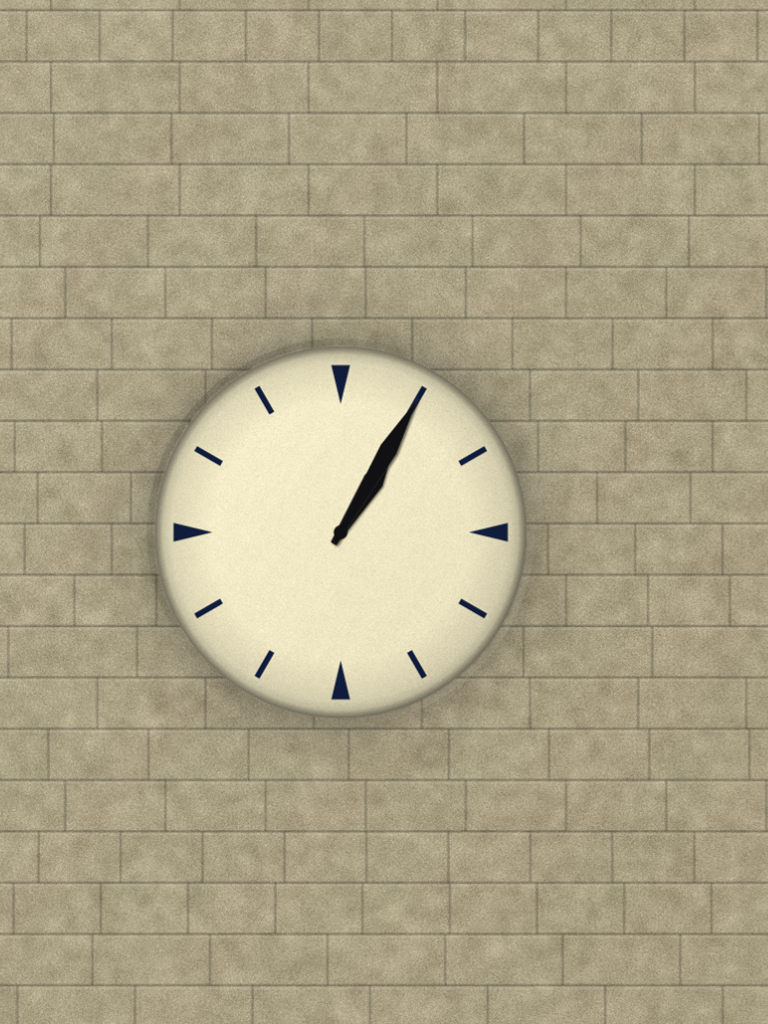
**1:05**
